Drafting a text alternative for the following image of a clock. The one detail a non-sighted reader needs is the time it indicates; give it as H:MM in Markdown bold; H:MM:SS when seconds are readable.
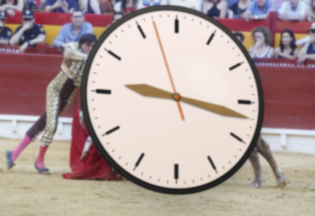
**9:16:57**
